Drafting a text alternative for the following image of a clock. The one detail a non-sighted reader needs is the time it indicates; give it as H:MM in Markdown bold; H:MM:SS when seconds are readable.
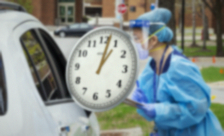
**1:02**
